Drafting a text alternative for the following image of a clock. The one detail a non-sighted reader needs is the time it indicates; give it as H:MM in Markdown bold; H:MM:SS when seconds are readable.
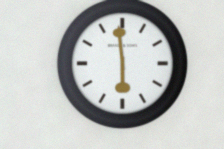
**5:59**
